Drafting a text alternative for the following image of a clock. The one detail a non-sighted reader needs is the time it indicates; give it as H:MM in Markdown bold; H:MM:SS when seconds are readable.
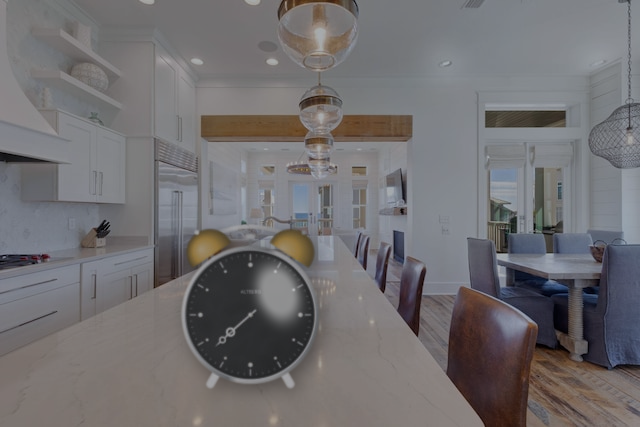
**7:38**
